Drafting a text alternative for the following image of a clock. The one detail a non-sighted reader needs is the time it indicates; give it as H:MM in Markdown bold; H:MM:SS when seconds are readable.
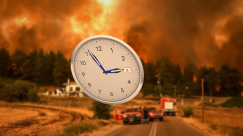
**2:56**
